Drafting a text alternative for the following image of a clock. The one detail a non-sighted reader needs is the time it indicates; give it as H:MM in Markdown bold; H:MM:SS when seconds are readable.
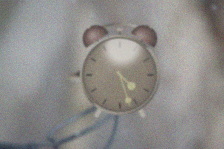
**4:27**
